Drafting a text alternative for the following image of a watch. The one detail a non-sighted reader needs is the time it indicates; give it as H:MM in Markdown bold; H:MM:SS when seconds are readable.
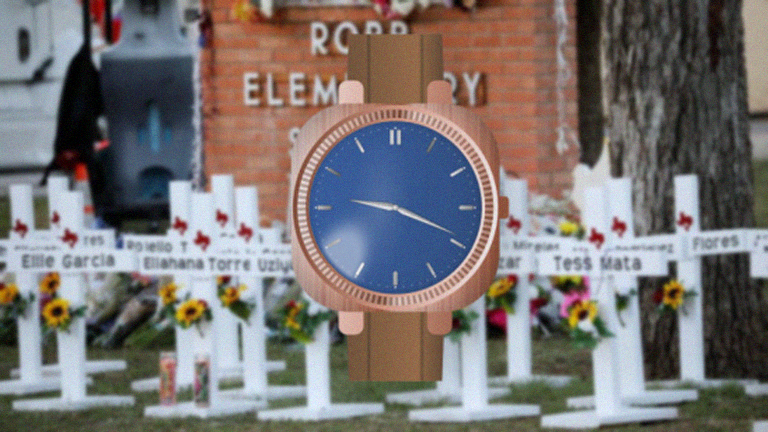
**9:19**
